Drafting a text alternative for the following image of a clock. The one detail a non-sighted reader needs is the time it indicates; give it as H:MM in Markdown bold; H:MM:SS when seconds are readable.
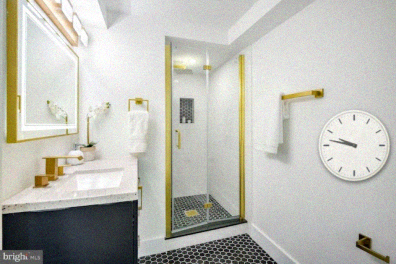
**9:47**
